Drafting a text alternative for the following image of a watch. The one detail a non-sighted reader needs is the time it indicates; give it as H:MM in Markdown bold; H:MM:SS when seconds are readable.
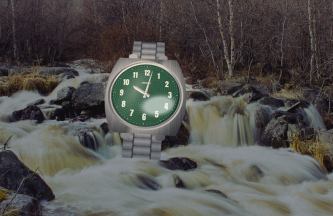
**10:02**
